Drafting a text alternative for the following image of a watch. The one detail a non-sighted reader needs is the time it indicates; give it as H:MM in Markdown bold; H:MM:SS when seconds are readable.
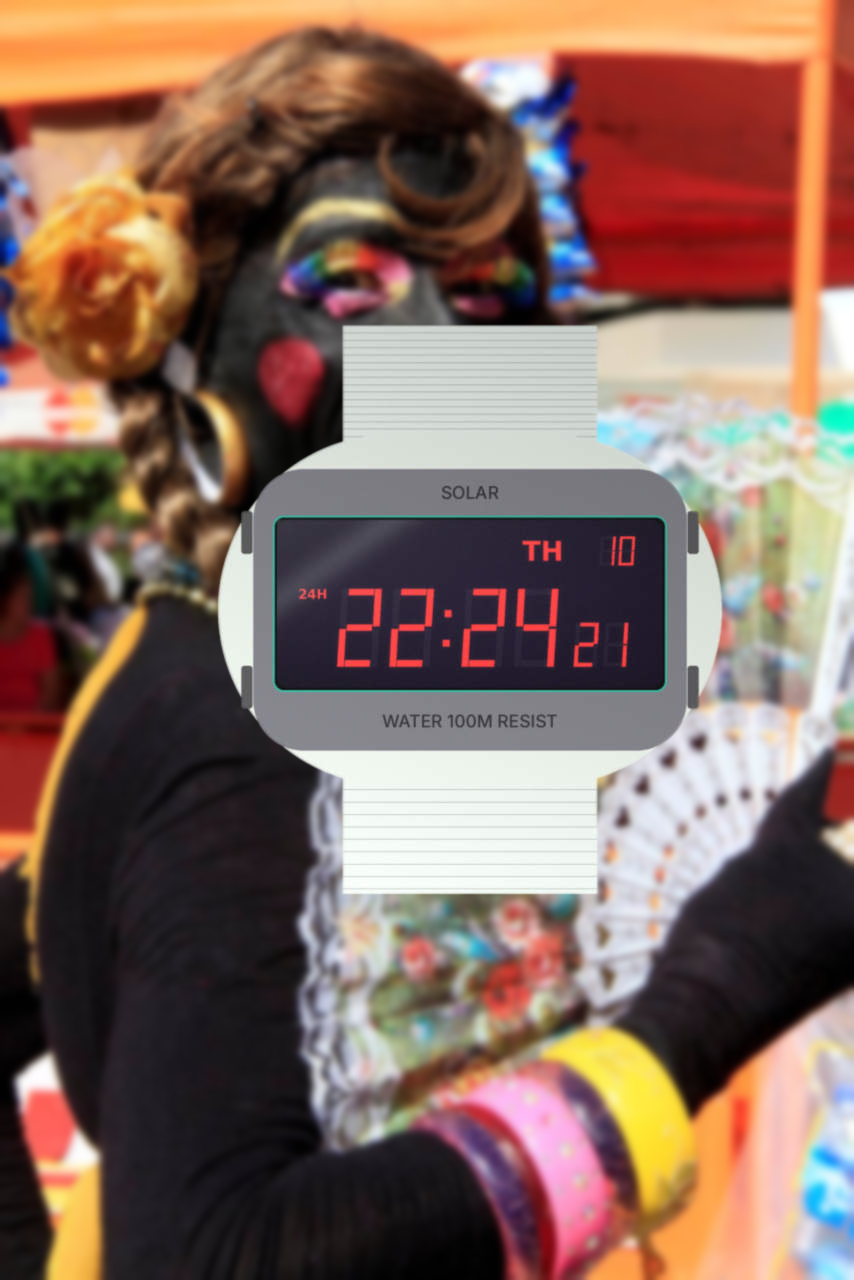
**22:24:21**
